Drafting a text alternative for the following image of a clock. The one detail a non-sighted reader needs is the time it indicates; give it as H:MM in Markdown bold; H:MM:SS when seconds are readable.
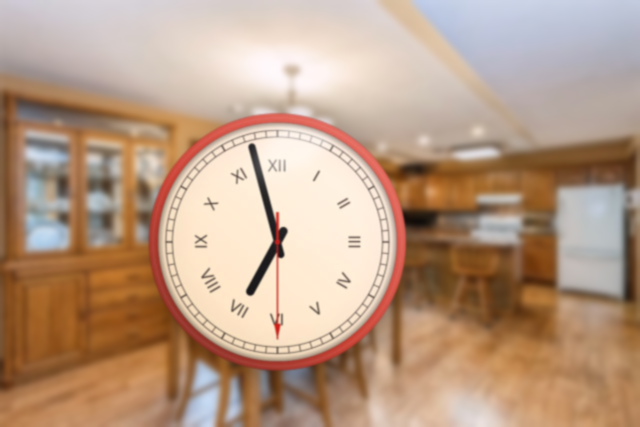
**6:57:30**
